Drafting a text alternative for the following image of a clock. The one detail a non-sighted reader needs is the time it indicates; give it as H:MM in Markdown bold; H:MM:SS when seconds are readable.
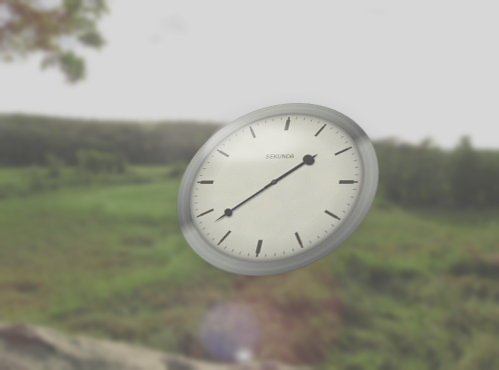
**1:38**
